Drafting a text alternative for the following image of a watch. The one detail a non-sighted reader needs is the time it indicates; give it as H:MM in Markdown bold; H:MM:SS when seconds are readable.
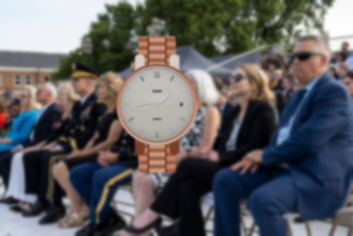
**1:43**
